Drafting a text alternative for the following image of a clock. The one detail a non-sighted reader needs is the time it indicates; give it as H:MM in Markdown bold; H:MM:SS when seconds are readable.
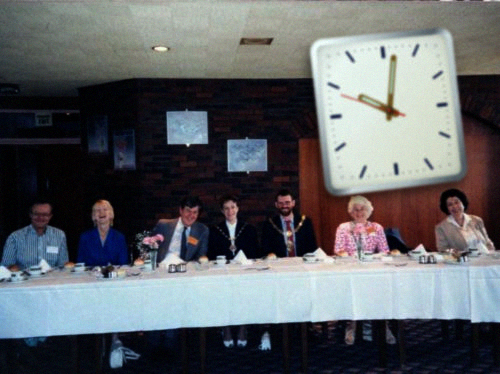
**10:01:49**
